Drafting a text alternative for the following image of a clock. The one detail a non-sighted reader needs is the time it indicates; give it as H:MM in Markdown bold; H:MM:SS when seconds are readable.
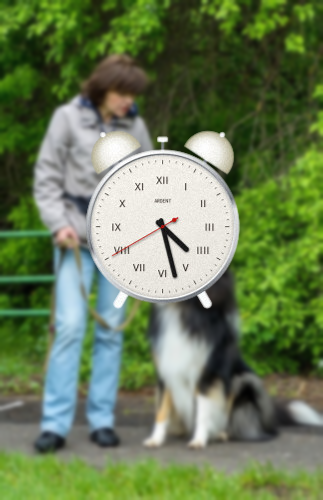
**4:27:40**
